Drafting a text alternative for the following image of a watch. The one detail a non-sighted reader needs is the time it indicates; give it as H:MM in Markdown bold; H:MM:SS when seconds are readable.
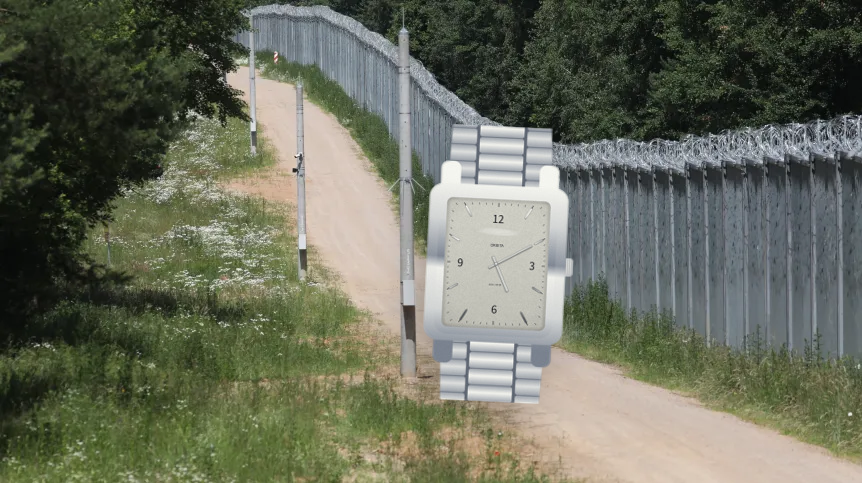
**5:10**
